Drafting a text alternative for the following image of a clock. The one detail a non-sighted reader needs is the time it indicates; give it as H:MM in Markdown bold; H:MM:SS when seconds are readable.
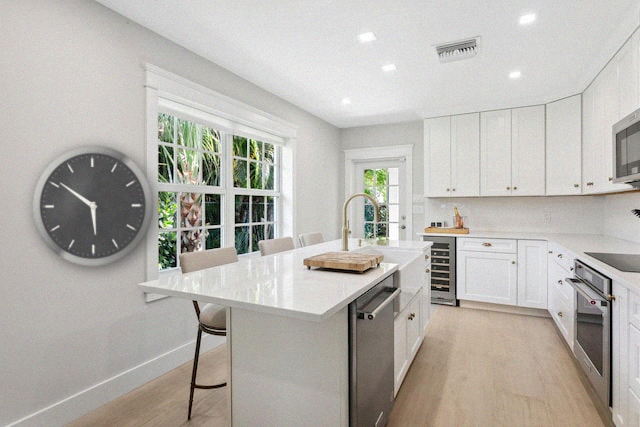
**5:51**
